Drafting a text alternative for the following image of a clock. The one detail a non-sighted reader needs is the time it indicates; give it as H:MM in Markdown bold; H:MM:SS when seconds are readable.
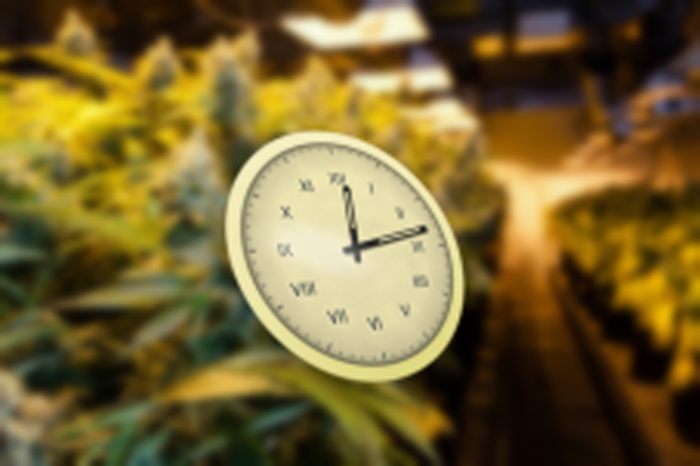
**12:13**
